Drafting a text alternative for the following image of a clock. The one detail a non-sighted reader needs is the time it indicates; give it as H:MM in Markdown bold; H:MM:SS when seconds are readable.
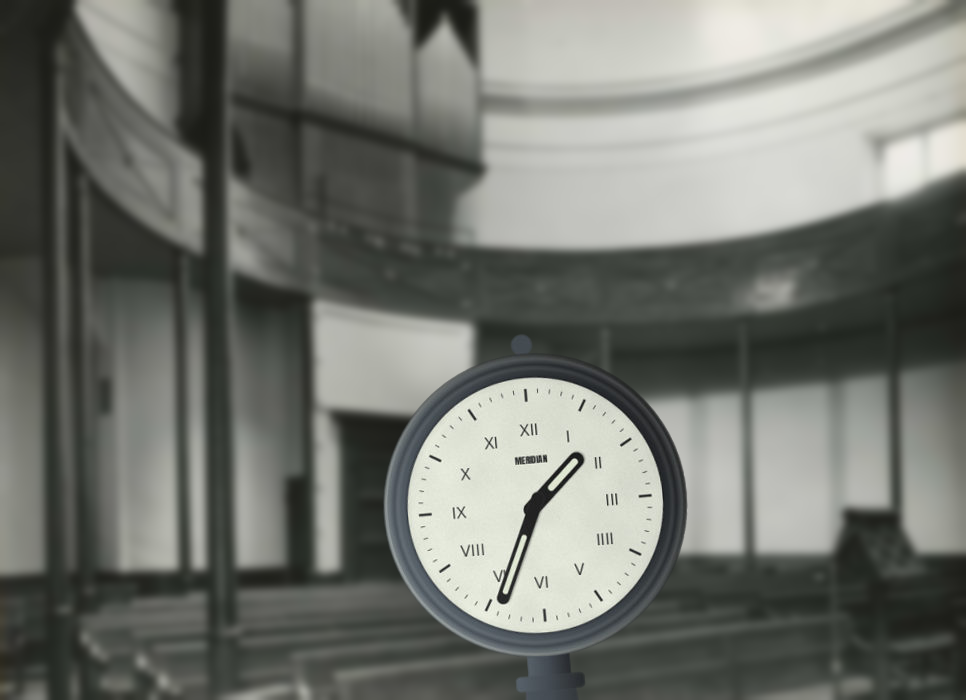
**1:34**
